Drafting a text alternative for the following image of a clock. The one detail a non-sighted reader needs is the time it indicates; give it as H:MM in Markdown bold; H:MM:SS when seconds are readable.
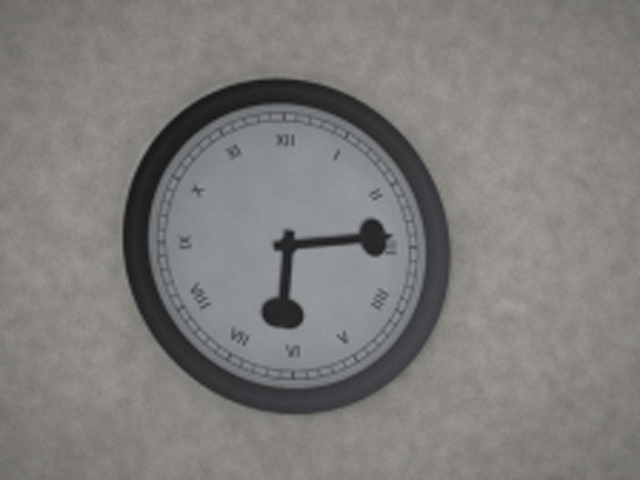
**6:14**
